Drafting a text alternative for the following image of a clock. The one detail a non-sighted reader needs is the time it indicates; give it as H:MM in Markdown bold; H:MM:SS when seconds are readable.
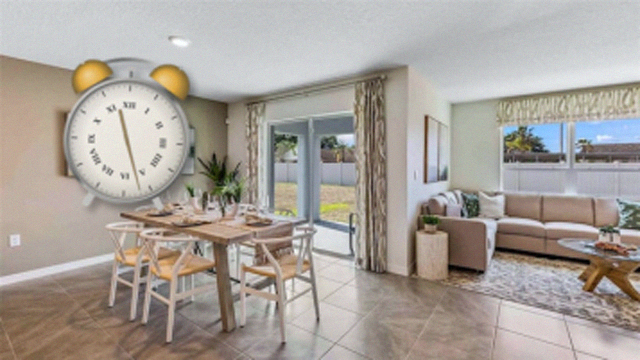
**11:27**
